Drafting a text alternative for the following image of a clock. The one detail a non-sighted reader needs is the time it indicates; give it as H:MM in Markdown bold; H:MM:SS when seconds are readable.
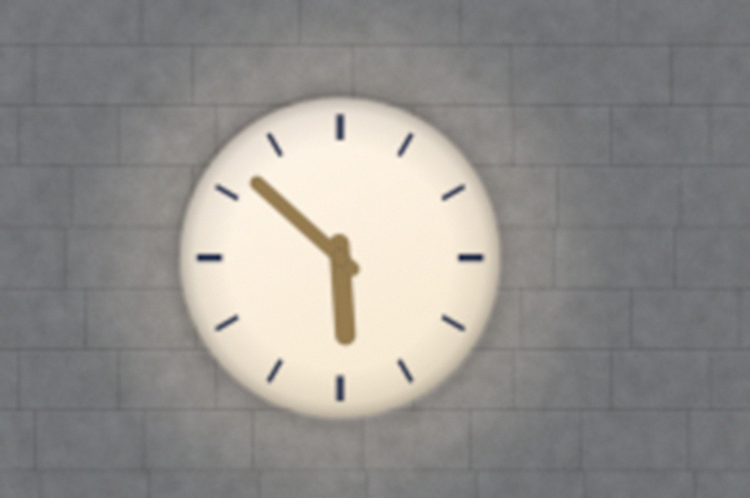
**5:52**
